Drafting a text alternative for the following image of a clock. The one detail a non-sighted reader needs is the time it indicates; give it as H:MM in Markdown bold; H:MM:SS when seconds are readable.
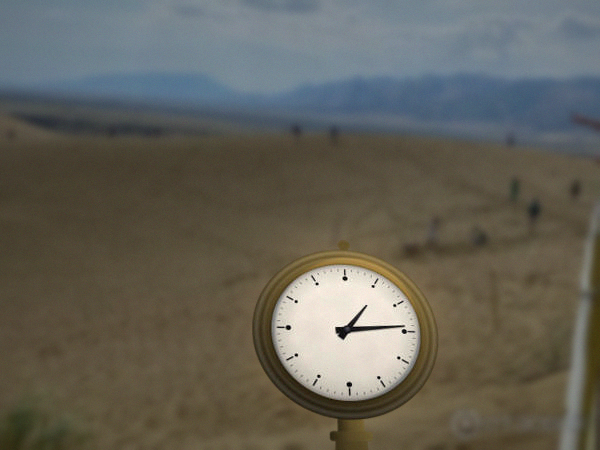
**1:14**
